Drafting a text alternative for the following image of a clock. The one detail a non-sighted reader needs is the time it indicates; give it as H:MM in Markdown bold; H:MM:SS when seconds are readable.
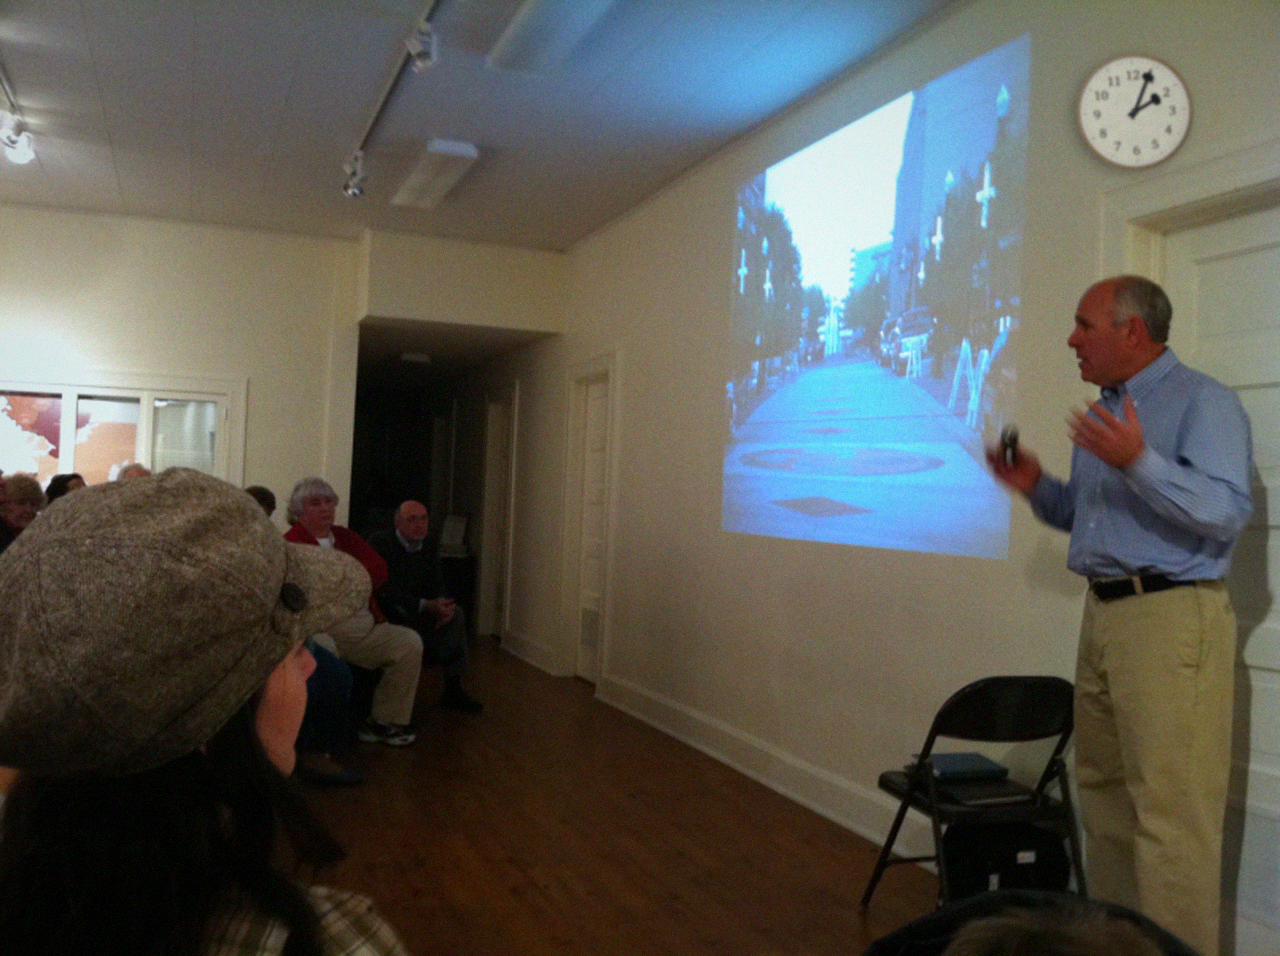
**2:04**
